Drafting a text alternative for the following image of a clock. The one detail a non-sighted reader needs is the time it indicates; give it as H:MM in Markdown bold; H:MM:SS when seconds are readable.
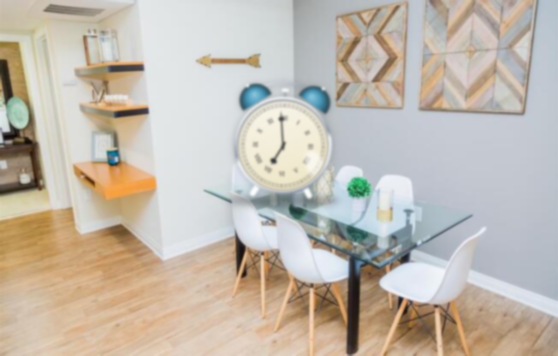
**6:59**
